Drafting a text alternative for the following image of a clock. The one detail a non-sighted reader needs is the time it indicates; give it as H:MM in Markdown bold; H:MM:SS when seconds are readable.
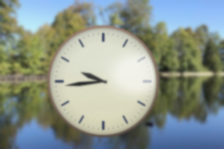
**9:44**
